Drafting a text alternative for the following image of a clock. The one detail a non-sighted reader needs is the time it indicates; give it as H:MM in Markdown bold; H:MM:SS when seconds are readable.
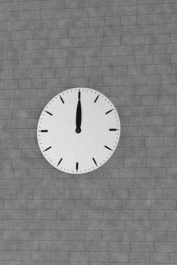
**12:00**
